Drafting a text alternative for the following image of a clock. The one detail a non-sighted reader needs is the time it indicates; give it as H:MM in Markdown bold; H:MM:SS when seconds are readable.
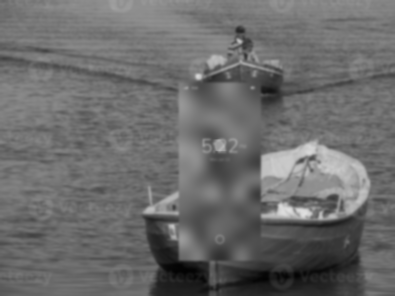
**5:22**
